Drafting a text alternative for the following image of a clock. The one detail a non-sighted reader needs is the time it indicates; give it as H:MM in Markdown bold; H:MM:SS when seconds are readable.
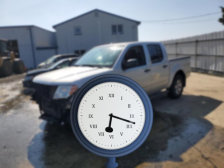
**6:18**
